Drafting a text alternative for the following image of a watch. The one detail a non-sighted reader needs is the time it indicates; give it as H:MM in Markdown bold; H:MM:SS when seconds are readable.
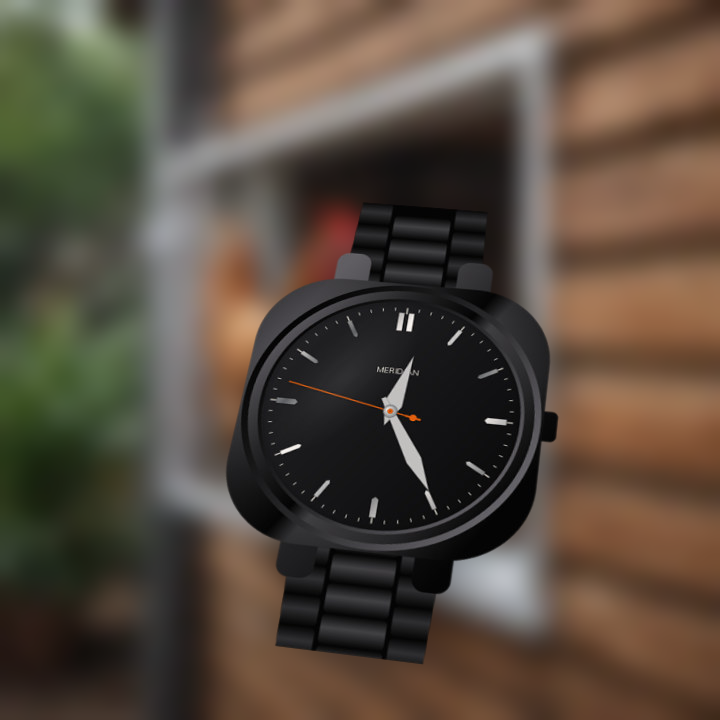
**12:24:47**
